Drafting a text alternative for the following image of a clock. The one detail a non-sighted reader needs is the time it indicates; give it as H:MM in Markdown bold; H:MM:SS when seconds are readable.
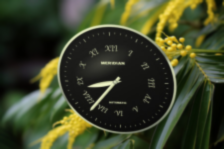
**8:37**
